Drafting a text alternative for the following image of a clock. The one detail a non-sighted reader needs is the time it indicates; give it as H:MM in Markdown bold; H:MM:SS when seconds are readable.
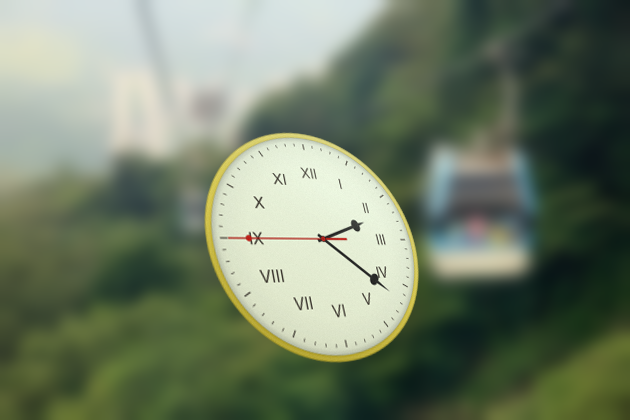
**2:21:45**
